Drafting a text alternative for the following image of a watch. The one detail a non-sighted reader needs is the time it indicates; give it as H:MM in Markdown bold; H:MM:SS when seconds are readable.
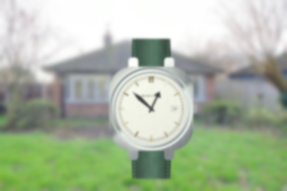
**12:52**
